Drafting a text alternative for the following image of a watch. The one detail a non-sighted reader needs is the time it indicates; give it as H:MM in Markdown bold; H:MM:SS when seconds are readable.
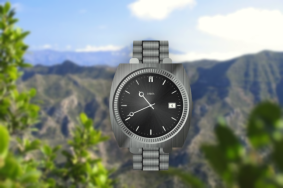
**10:41**
